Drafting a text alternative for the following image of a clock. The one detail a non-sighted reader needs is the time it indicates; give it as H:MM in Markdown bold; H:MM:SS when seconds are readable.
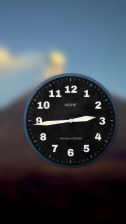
**2:44**
